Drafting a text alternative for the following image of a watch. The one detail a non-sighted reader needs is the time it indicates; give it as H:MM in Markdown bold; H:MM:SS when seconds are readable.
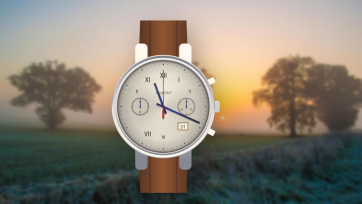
**11:19**
